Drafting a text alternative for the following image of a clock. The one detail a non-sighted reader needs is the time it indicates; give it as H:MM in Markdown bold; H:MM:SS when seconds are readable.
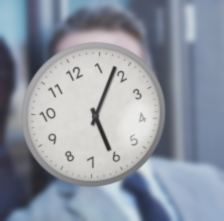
**6:08**
